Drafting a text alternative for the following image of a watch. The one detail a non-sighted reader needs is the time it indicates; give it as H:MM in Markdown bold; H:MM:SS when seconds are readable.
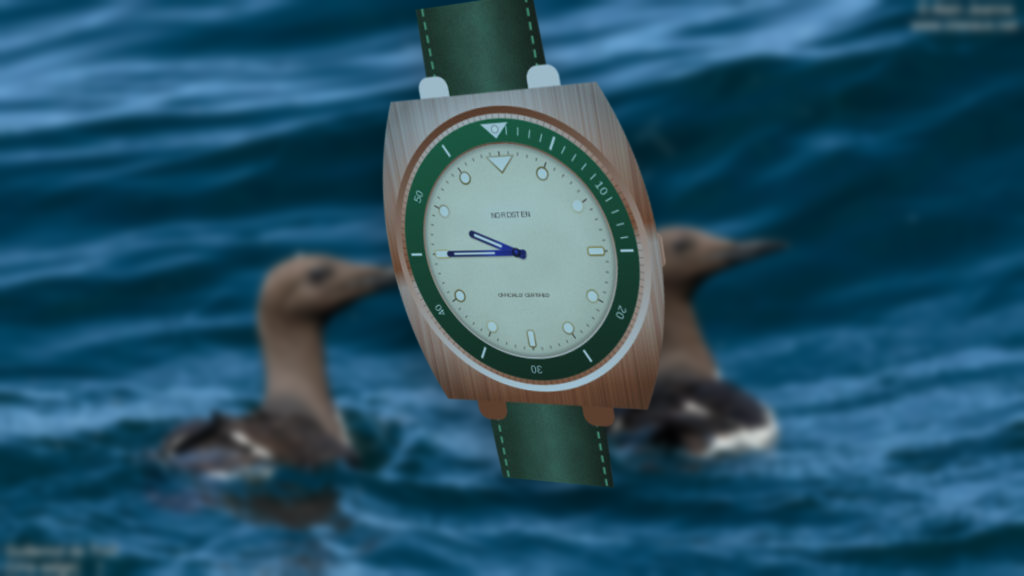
**9:45**
